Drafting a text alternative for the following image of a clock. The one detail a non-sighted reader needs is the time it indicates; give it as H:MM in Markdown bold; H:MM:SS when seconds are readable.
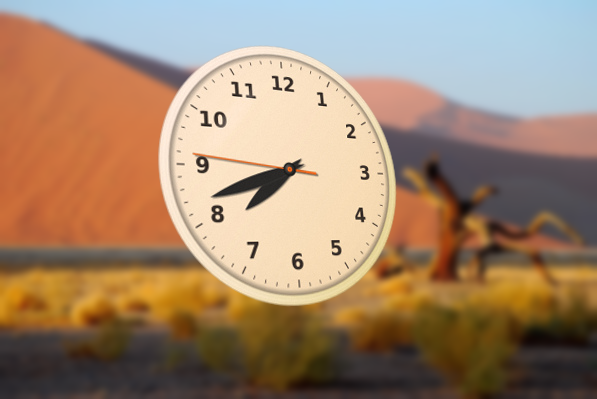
**7:41:46**
